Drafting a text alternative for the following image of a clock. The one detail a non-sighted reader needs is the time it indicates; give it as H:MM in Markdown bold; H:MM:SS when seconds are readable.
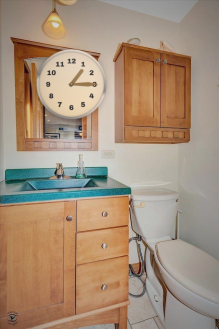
**1:15**
